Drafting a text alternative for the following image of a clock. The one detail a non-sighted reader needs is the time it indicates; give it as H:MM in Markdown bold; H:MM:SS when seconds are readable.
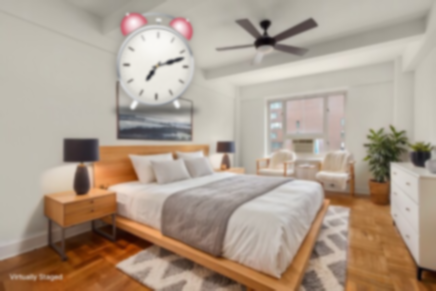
**7:12**
